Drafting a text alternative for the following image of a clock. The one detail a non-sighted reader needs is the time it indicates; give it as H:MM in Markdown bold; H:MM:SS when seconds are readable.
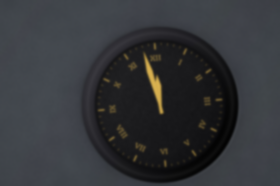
**11:58**
